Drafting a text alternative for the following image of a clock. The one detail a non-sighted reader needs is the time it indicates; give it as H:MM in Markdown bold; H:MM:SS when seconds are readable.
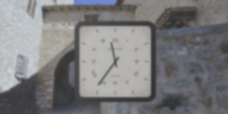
**11:36**
